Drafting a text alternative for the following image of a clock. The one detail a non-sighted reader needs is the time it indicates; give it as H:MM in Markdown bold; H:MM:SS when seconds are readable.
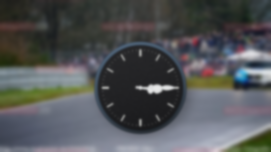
**3:15**
